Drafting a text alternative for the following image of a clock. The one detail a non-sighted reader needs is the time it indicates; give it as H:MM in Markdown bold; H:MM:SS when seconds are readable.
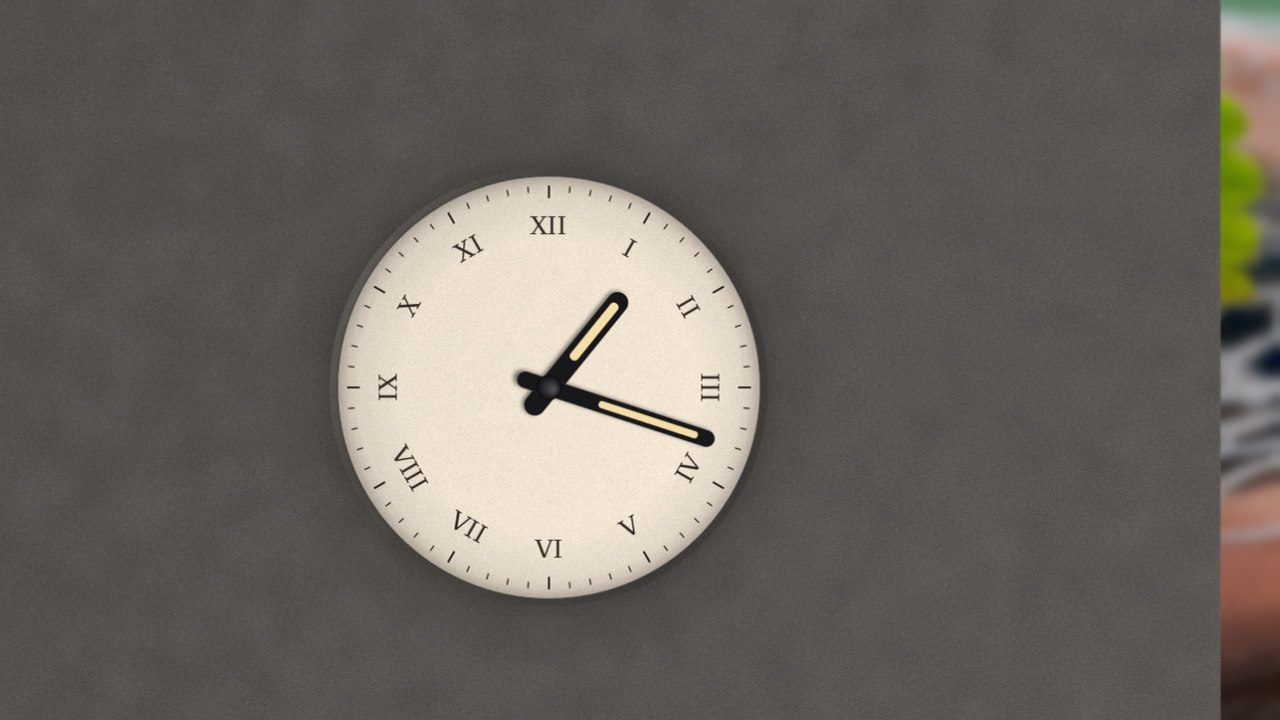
**1:18**
